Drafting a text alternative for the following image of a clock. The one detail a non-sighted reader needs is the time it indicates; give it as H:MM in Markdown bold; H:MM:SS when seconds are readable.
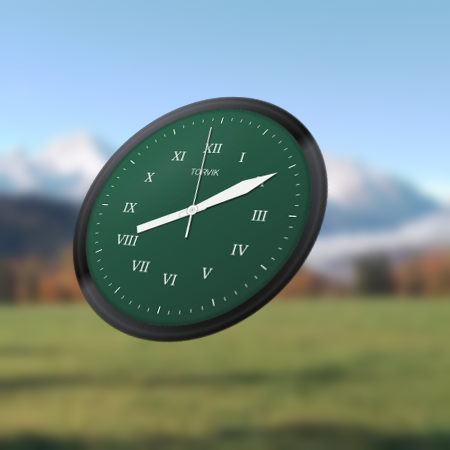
**8:09:59**
